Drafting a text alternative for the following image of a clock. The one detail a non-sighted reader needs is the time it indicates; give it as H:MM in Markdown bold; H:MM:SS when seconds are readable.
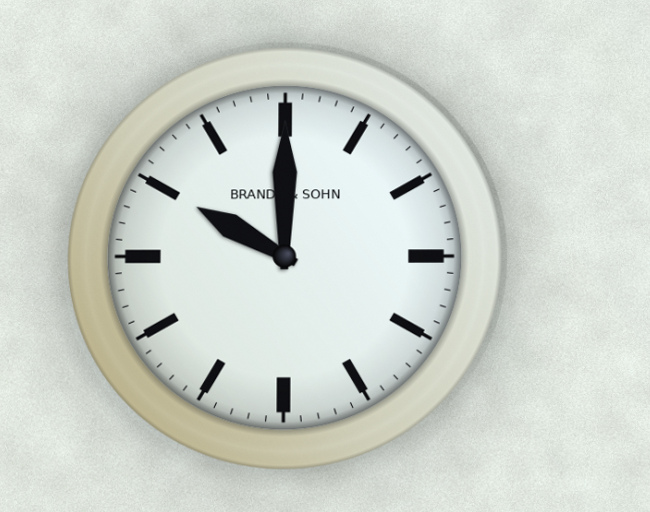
**10:00**
